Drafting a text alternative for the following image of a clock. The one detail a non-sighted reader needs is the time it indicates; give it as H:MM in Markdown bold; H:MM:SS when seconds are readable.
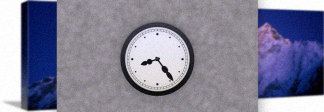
**8:24**
